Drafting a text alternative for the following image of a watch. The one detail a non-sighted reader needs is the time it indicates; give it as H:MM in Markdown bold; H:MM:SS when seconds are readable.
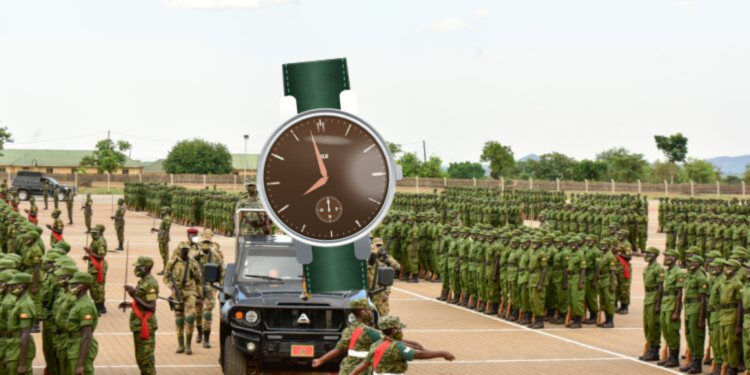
**7:58**
